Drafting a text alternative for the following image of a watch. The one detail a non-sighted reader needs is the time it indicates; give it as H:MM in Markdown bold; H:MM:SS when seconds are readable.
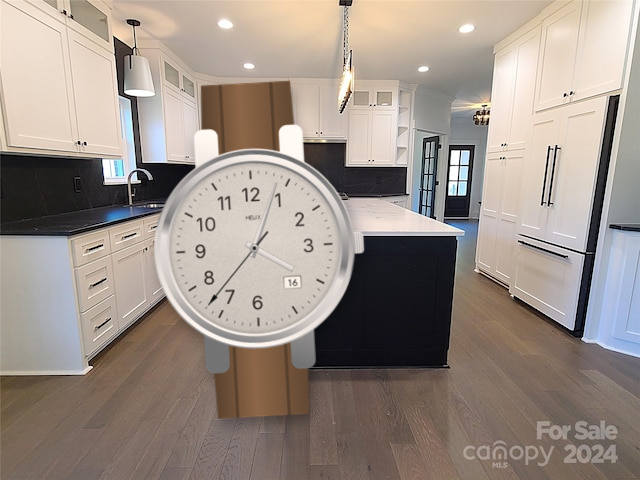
**4:03:37**
